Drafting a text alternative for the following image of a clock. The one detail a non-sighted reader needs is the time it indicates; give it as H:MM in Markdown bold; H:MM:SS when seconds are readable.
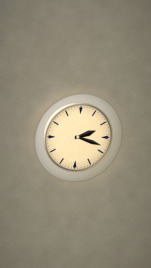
**2:18**
